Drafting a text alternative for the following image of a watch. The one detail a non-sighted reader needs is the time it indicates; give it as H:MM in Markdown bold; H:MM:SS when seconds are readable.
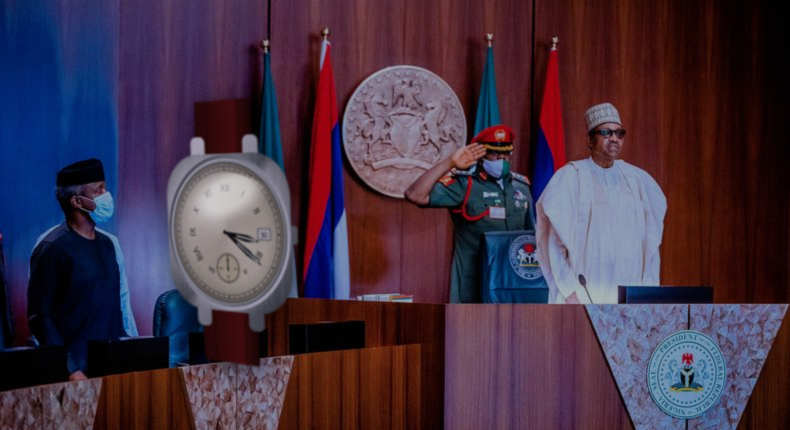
**3:21**
